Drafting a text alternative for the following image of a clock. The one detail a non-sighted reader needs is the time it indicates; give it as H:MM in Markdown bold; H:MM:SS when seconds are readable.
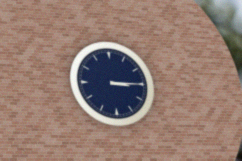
**3:15**
